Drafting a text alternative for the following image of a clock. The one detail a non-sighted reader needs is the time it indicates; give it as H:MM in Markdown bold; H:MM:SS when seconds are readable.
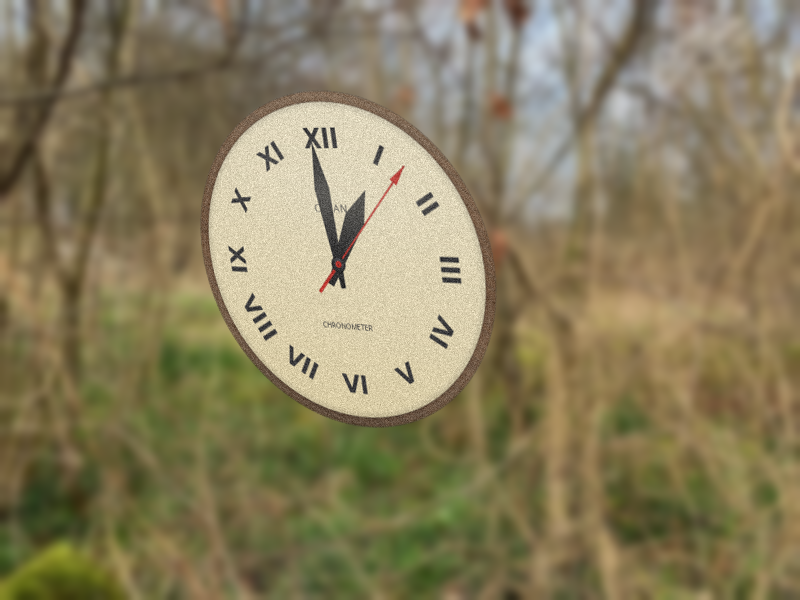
**12:59:07**
